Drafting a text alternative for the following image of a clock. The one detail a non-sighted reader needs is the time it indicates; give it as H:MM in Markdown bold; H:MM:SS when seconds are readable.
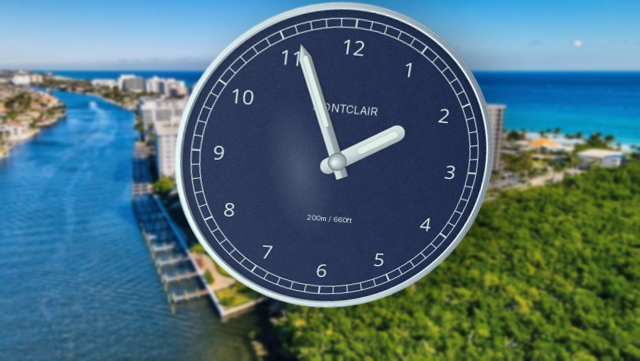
**1:56**
